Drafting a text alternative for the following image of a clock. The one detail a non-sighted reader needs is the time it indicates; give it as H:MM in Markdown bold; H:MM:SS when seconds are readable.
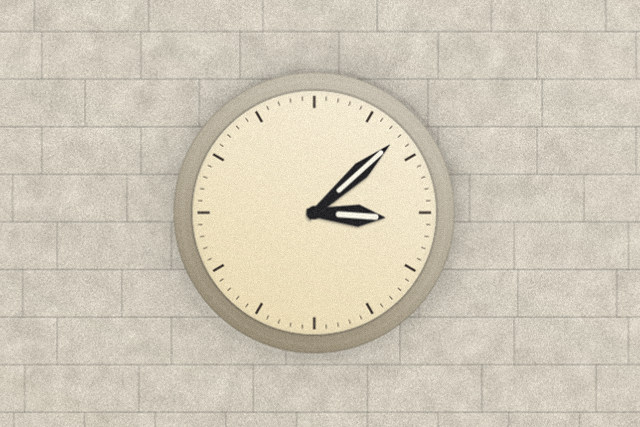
**3:08**
